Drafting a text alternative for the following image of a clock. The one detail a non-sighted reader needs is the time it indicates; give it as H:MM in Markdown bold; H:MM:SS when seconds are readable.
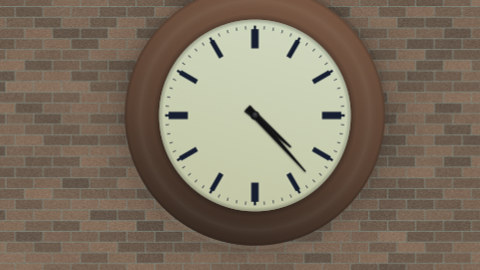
**4:23**
